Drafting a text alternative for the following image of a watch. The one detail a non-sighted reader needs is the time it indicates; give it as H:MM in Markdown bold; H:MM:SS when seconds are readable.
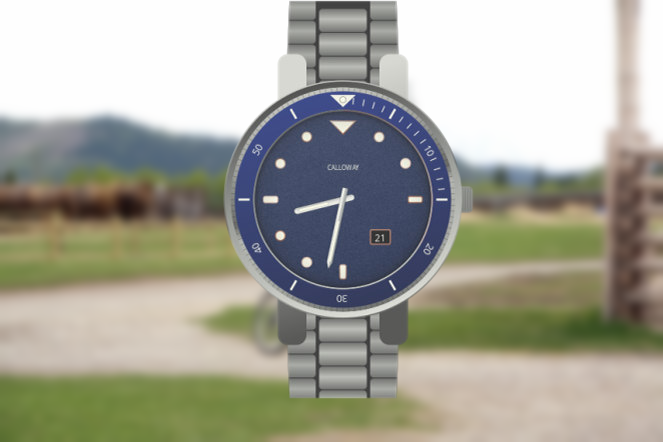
**8:32**
